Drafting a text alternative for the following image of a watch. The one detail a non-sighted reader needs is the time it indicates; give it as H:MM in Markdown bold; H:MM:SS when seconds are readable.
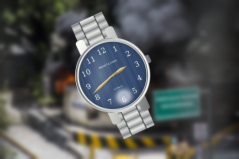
**2:42**
